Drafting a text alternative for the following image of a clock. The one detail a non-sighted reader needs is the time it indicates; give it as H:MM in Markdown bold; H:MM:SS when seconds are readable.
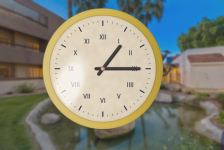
**1:15**
